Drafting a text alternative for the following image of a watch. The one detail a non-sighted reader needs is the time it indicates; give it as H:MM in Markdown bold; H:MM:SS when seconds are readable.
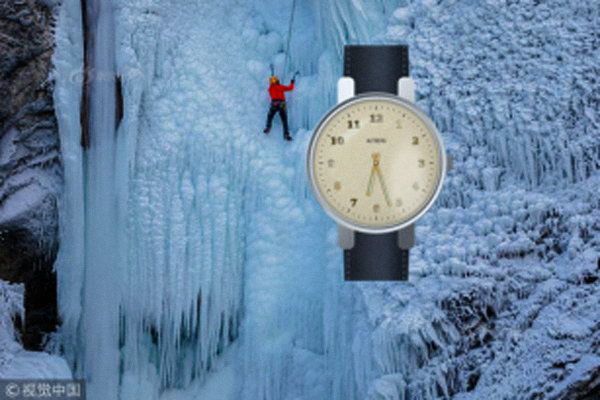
**6:27**
